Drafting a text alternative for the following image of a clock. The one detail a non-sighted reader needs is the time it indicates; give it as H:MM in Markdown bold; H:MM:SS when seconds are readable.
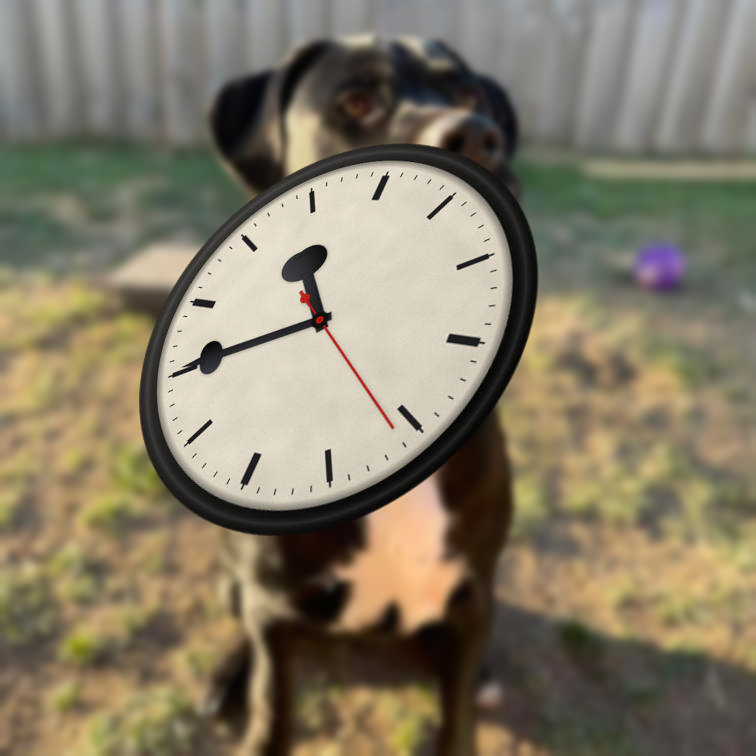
**10:40:21**
